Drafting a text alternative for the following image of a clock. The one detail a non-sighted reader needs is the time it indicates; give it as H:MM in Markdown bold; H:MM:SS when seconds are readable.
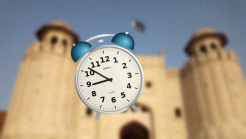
**8:52**
